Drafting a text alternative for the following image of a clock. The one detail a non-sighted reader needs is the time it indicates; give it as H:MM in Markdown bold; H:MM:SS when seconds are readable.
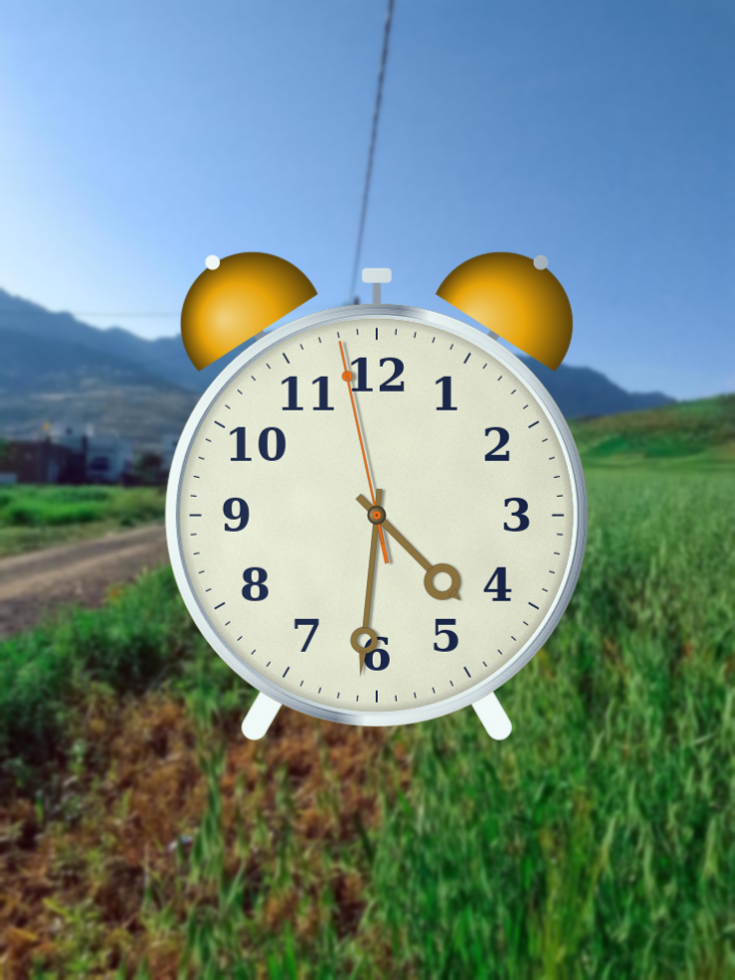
**4:30:58**
